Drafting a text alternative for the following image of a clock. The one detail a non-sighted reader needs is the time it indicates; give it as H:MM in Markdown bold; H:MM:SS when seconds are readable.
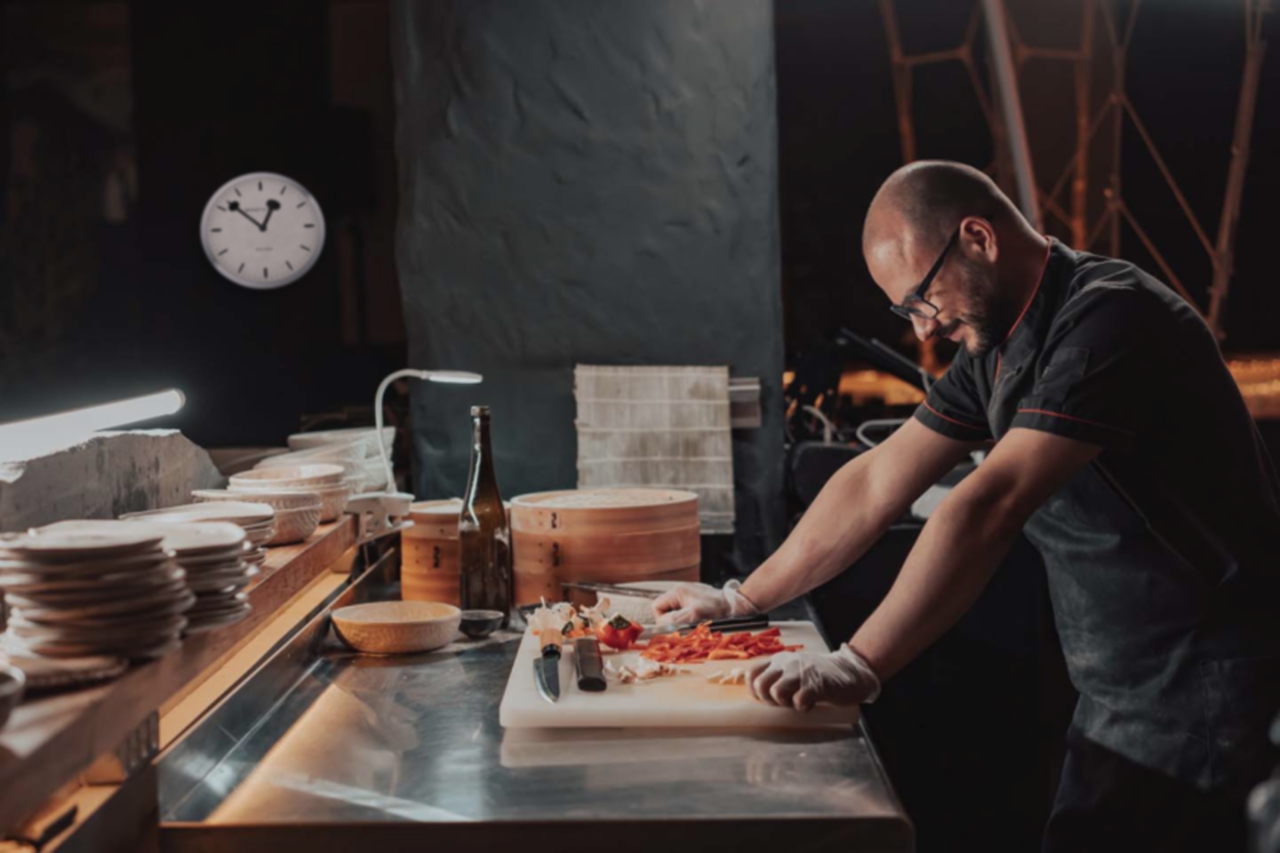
**12:52**
